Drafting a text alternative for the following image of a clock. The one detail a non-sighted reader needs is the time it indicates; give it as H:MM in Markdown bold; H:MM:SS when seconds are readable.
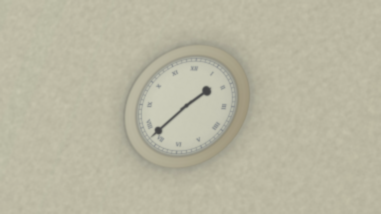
**1:37**
